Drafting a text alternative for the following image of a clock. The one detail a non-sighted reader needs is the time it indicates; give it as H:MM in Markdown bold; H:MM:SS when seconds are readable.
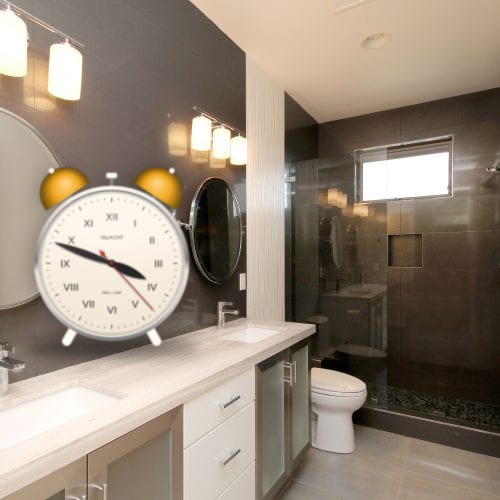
**3:48:23**
